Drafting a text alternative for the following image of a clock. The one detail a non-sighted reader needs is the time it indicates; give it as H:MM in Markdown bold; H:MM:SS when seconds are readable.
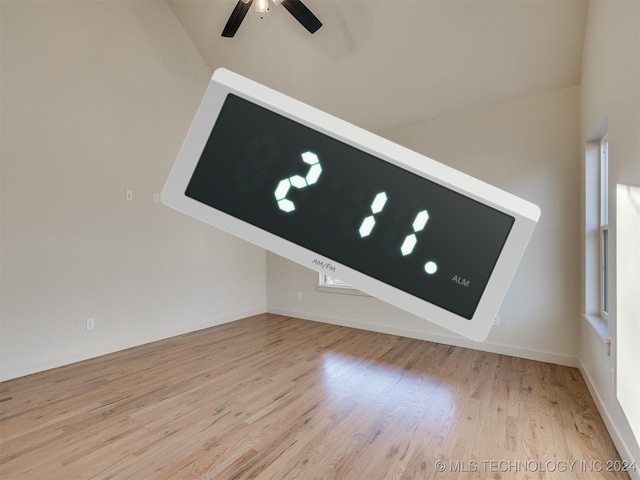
**2:11**
